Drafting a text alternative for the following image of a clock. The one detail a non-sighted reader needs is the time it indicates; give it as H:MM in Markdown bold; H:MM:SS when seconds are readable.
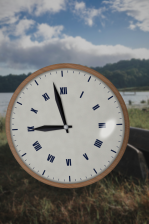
**8:58**
